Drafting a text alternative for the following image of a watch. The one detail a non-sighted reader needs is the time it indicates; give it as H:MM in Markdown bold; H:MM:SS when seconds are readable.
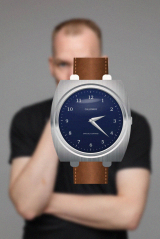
**2:22**
